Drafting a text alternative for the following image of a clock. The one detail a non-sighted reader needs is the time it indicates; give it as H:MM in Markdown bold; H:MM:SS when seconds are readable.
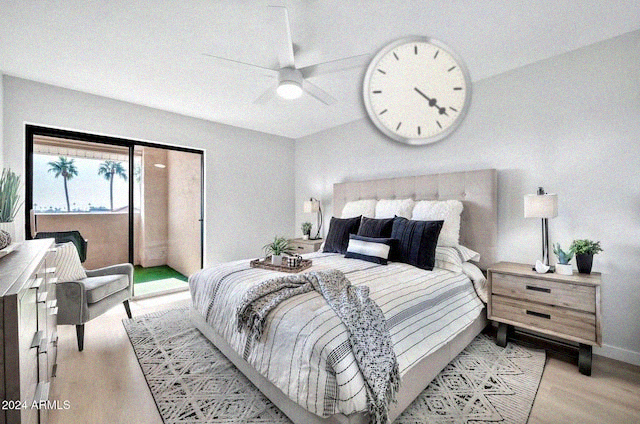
**4:22**
